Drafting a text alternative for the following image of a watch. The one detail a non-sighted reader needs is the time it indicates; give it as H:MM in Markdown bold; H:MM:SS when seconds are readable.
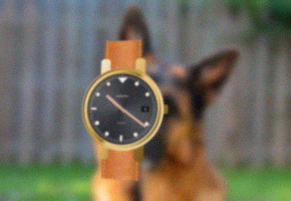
**10:21**
